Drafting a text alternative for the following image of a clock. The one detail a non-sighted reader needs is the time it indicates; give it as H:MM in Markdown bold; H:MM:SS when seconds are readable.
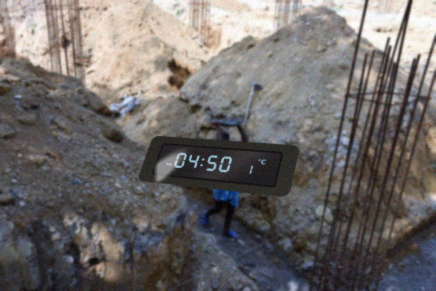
**4:50**
